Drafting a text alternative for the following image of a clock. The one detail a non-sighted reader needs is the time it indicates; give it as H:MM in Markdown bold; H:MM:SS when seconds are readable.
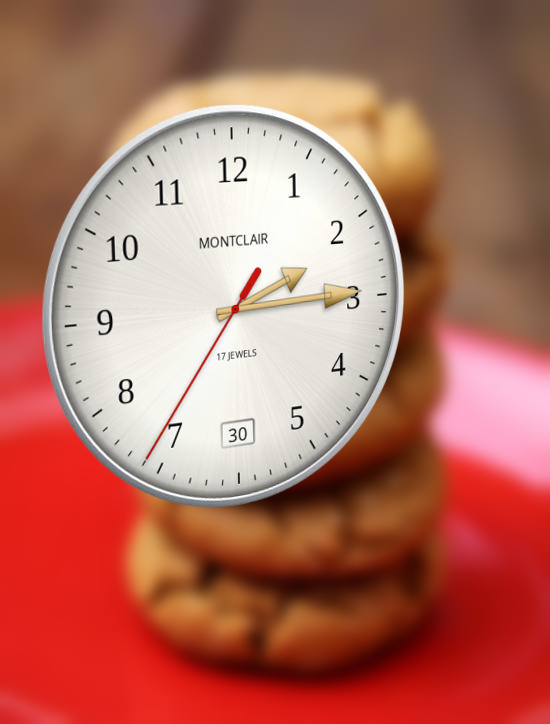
**2:14:36**
